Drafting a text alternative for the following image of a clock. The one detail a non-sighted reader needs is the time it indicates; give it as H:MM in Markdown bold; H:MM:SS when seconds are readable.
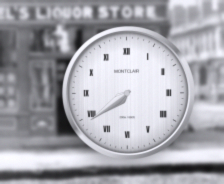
**7:39**
